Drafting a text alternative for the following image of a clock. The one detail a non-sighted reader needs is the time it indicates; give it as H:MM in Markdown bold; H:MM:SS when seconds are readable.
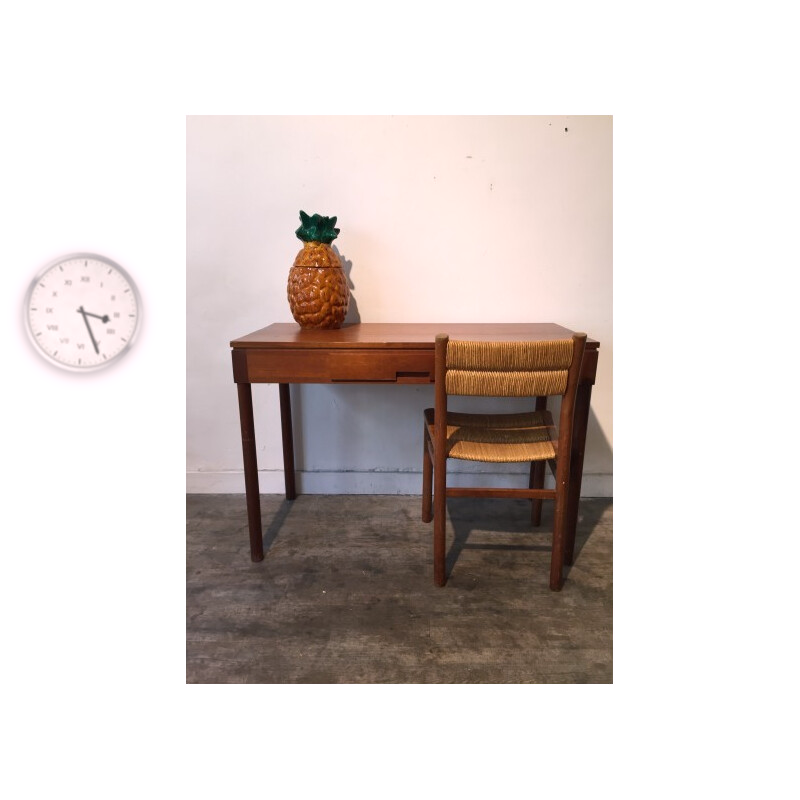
**3:26**
